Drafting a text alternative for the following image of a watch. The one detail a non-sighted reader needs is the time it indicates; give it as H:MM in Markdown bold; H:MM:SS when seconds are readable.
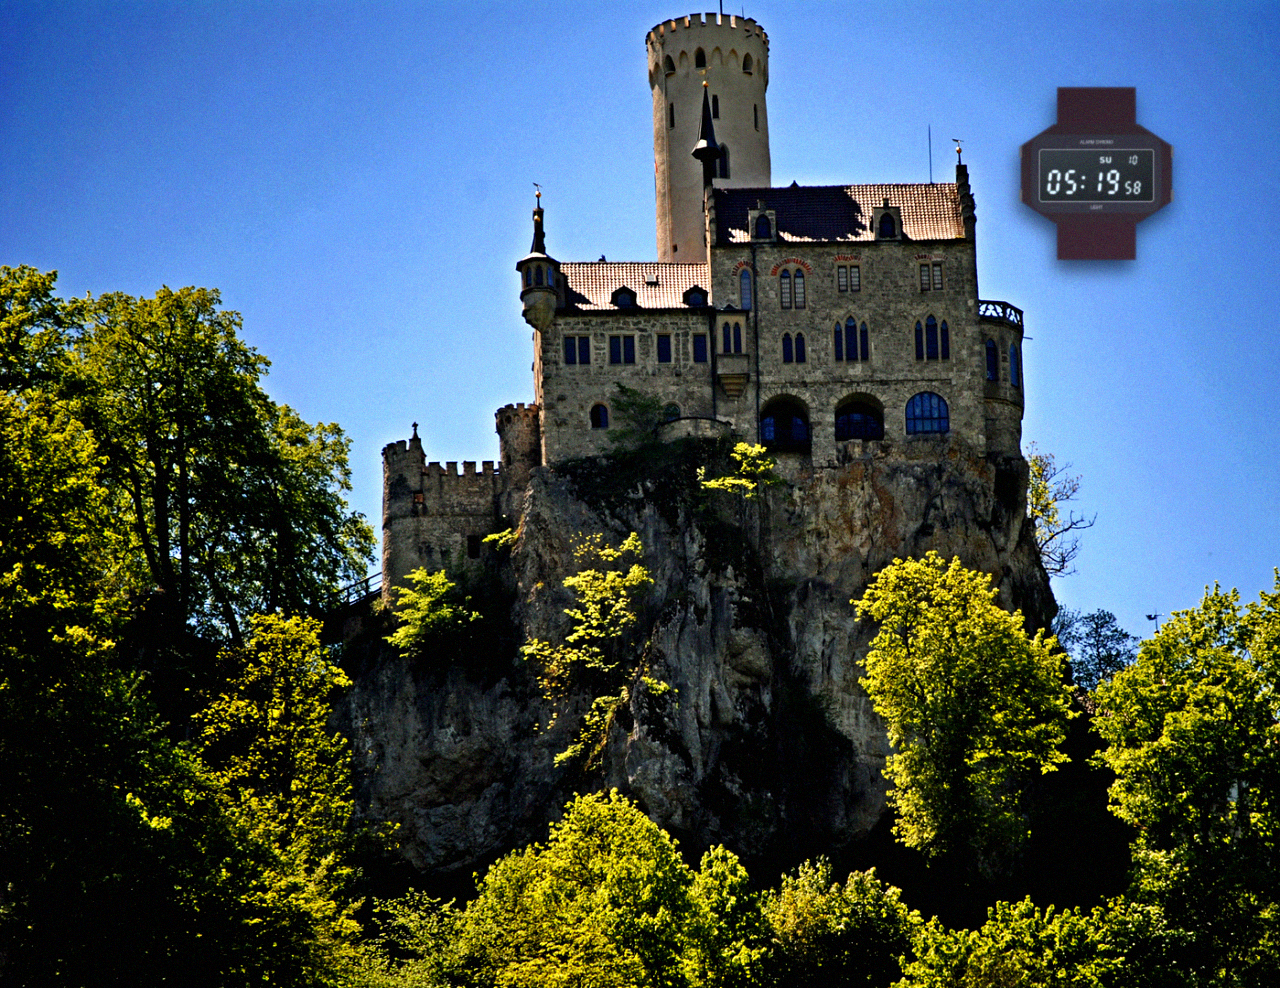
**5:19:58**
